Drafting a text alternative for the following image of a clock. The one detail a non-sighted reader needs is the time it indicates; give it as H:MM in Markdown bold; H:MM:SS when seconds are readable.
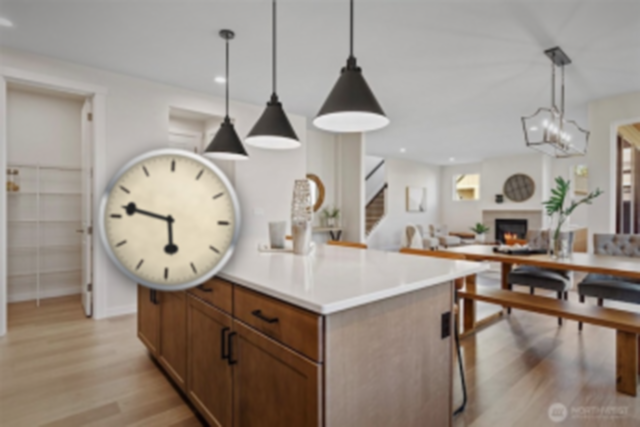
**5:47**
